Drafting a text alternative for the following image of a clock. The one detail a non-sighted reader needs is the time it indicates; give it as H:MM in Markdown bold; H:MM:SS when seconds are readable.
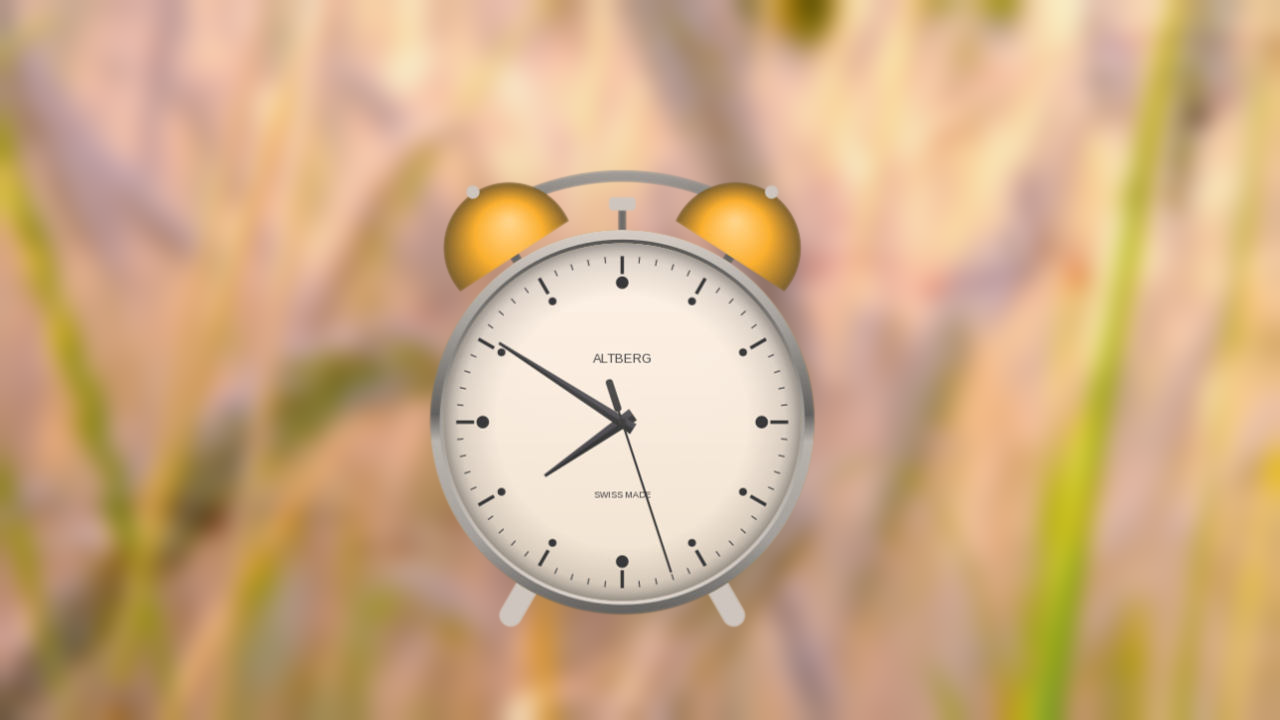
**7:50:27**
